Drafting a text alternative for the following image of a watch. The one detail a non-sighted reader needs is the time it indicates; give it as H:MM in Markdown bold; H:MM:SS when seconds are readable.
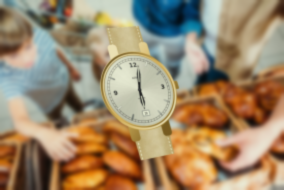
**6:02**
